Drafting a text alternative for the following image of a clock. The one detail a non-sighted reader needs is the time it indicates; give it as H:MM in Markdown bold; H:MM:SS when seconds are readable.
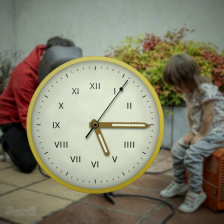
**5:15:06**
